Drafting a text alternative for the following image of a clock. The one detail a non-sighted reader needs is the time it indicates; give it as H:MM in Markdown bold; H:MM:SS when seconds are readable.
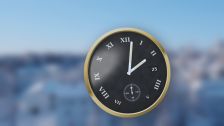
**2:02**
